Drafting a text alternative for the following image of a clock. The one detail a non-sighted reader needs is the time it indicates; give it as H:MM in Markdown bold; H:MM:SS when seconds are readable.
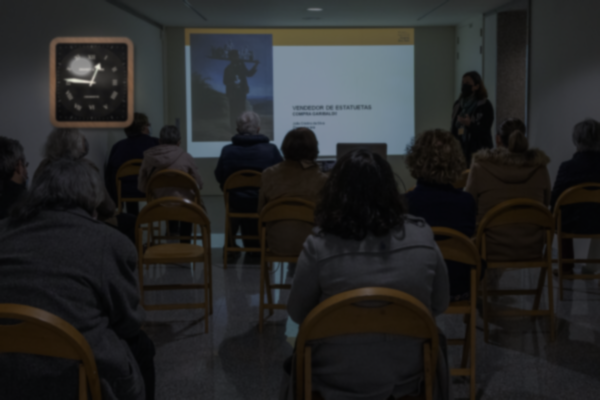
**12:46**
